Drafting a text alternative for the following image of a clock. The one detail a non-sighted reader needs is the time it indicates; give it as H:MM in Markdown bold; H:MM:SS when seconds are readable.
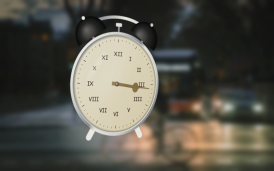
**3:16**
